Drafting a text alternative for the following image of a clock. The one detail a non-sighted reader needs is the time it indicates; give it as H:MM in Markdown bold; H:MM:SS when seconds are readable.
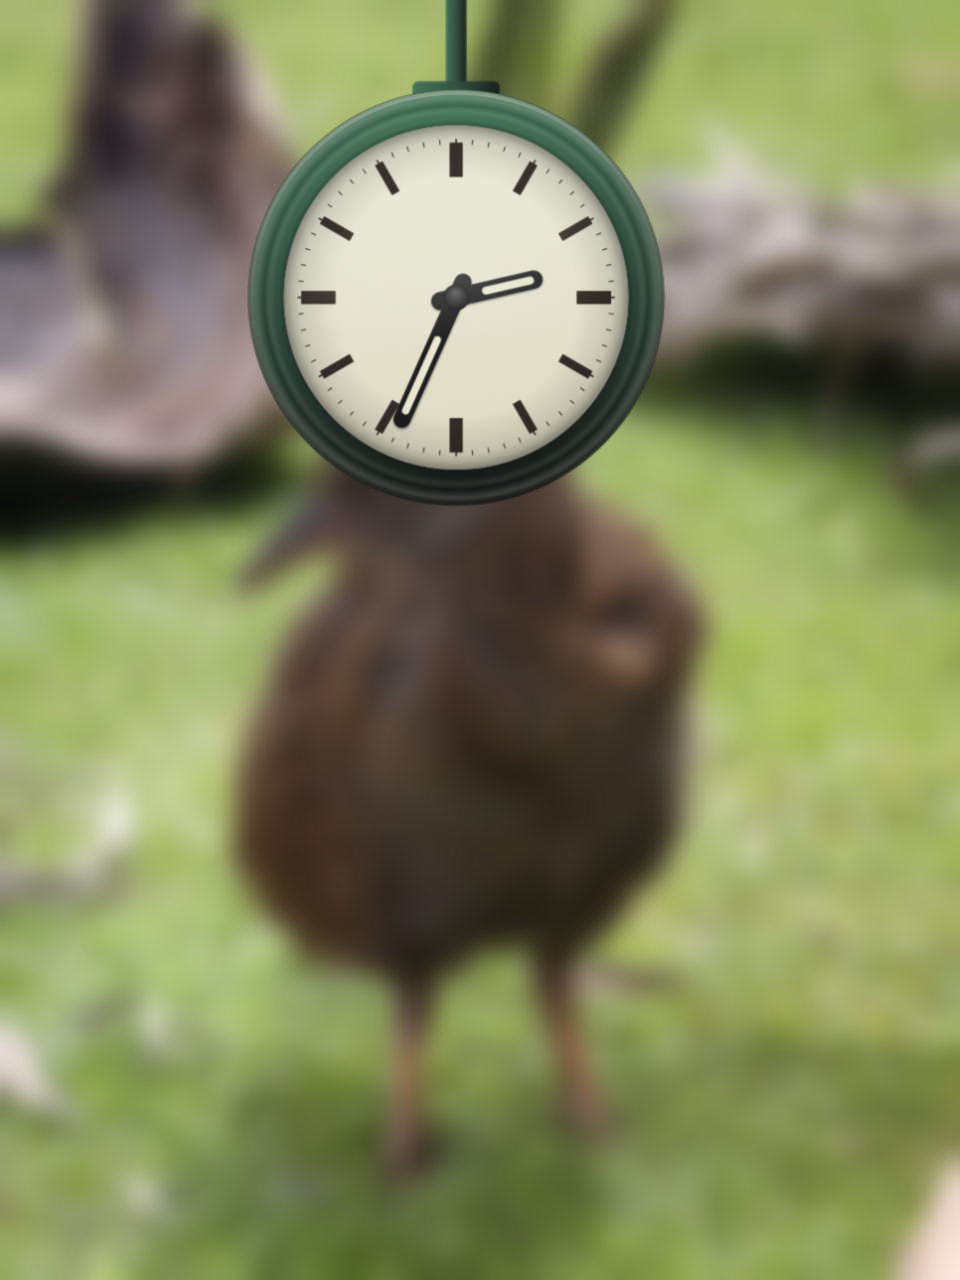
**2:34**
